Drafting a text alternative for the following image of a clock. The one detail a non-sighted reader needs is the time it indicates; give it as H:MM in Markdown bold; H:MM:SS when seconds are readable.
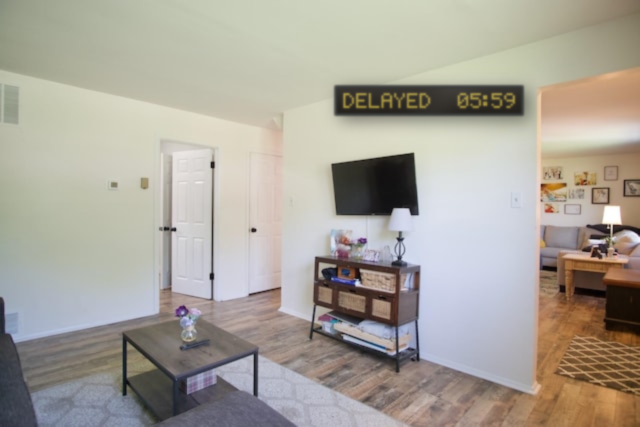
**5:59**
